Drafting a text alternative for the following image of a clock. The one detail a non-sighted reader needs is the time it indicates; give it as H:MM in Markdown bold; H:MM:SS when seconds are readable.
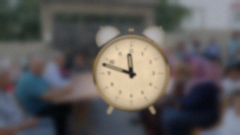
**11:48**
